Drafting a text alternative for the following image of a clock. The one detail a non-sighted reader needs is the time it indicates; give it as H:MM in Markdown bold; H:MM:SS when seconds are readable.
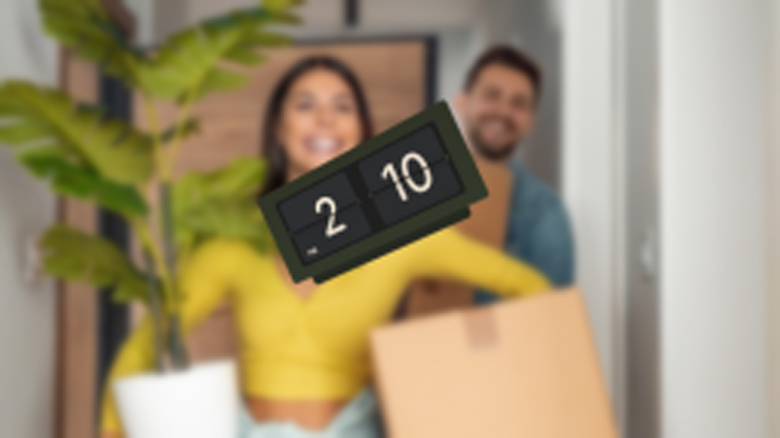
**2:10**
